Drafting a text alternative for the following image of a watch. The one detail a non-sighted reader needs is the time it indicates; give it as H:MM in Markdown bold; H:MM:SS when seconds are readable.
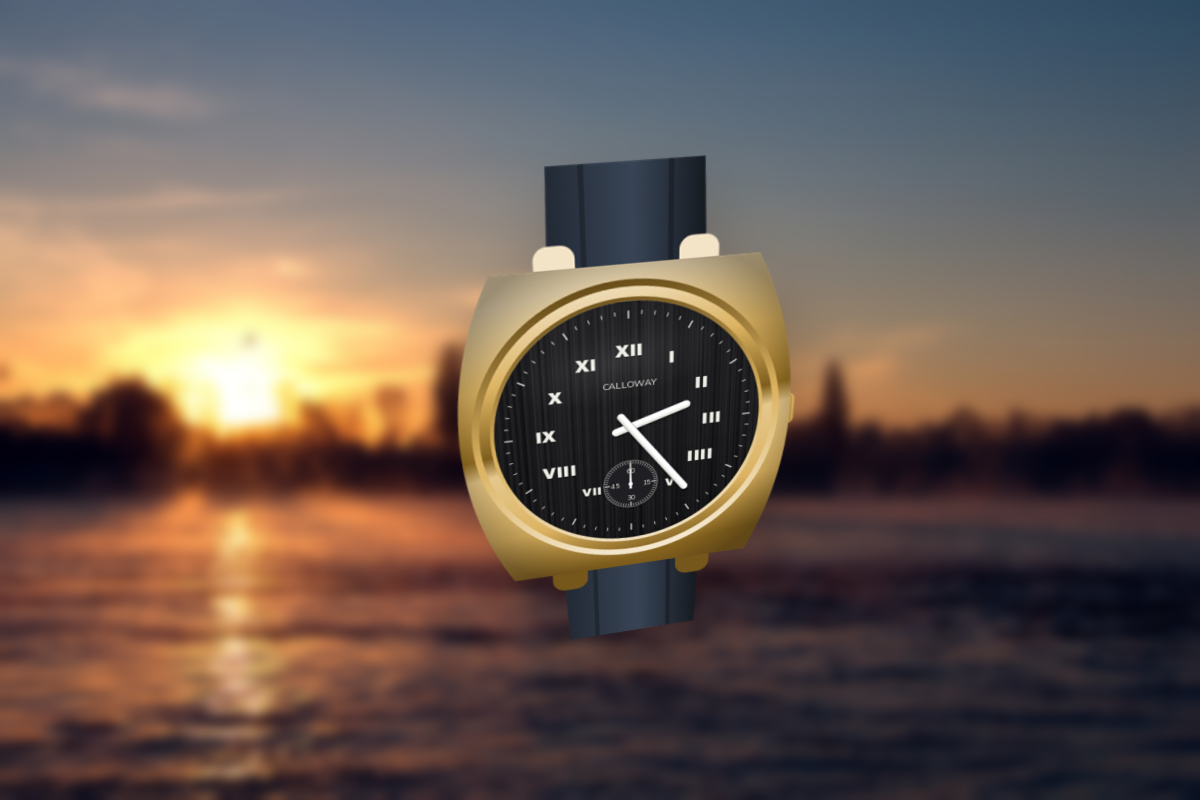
**2:24**
